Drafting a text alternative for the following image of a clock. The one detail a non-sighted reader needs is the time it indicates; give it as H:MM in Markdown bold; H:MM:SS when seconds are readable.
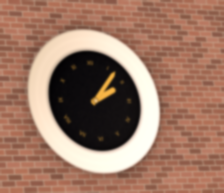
**2:07**
